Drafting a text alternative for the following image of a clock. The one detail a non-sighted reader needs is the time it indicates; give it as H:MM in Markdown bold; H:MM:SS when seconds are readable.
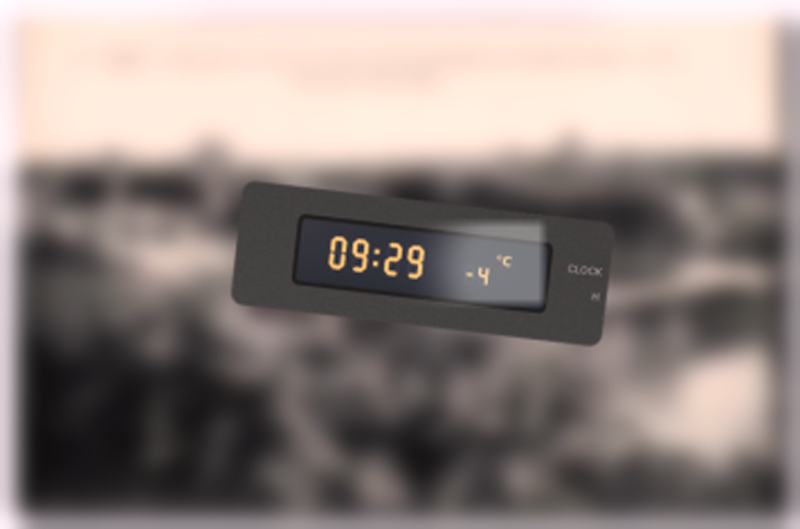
**9:29**
